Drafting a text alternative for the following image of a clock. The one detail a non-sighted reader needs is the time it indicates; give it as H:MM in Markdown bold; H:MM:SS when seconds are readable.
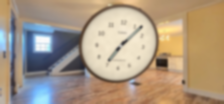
**7:07**
